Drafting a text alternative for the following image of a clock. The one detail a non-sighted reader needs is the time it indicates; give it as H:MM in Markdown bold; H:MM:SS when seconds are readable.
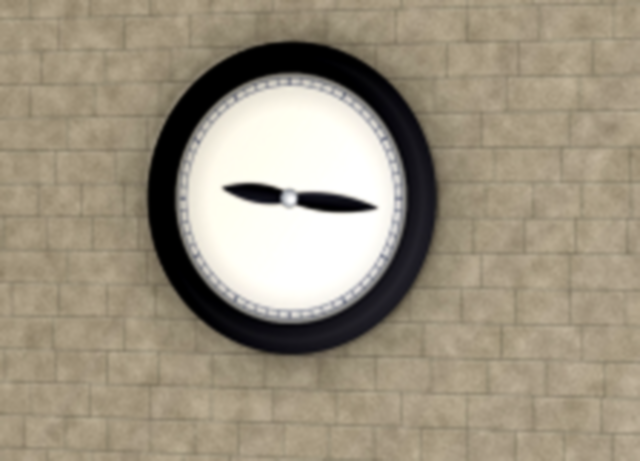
**9:16**
